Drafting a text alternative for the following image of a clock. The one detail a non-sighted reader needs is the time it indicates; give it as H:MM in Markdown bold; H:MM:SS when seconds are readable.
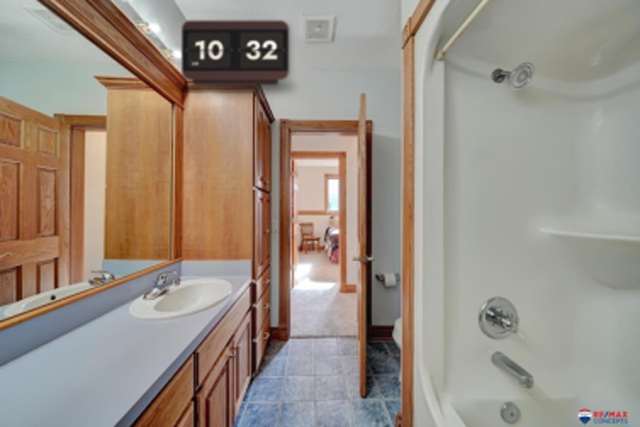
**10:32**
